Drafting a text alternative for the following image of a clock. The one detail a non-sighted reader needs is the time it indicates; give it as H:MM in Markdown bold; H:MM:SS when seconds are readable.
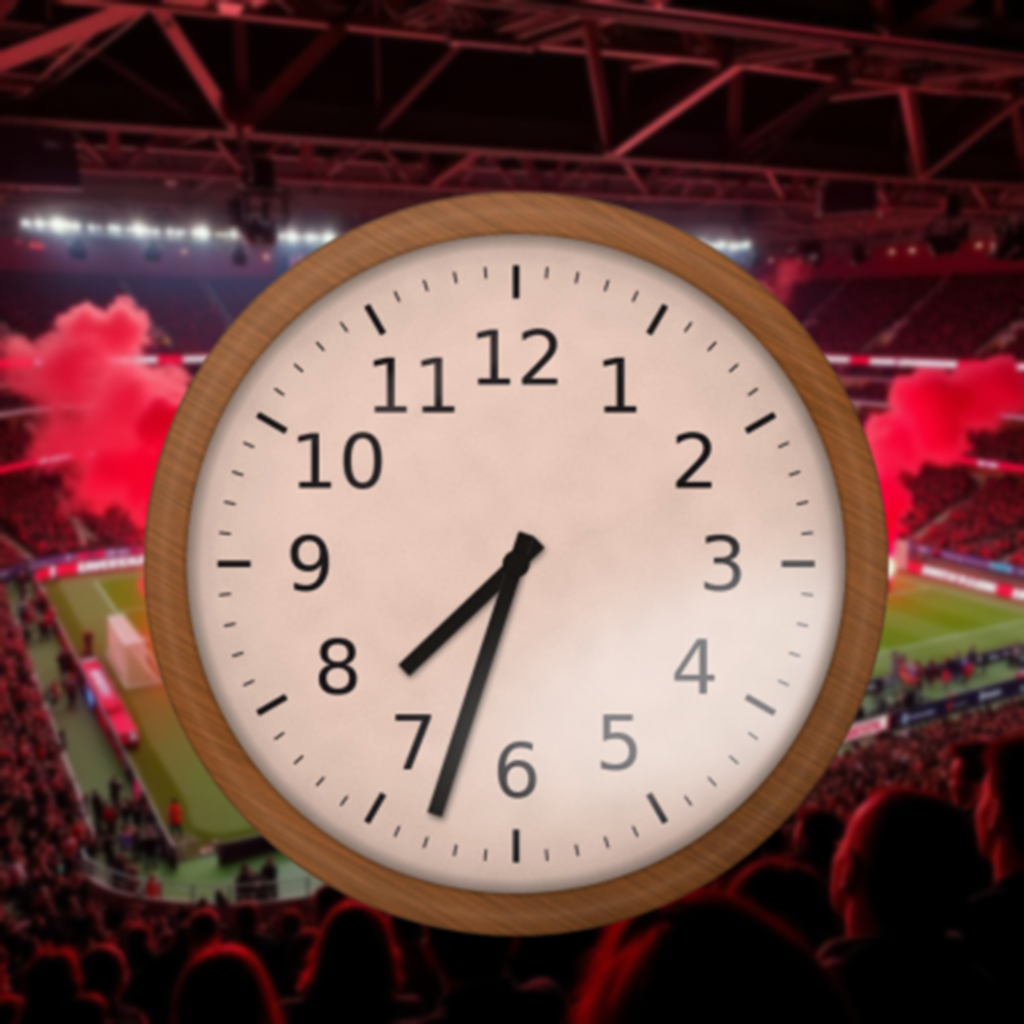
**7:33**
